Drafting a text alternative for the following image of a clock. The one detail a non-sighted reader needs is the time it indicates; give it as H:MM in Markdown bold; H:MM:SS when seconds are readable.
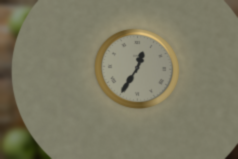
**12:35**
